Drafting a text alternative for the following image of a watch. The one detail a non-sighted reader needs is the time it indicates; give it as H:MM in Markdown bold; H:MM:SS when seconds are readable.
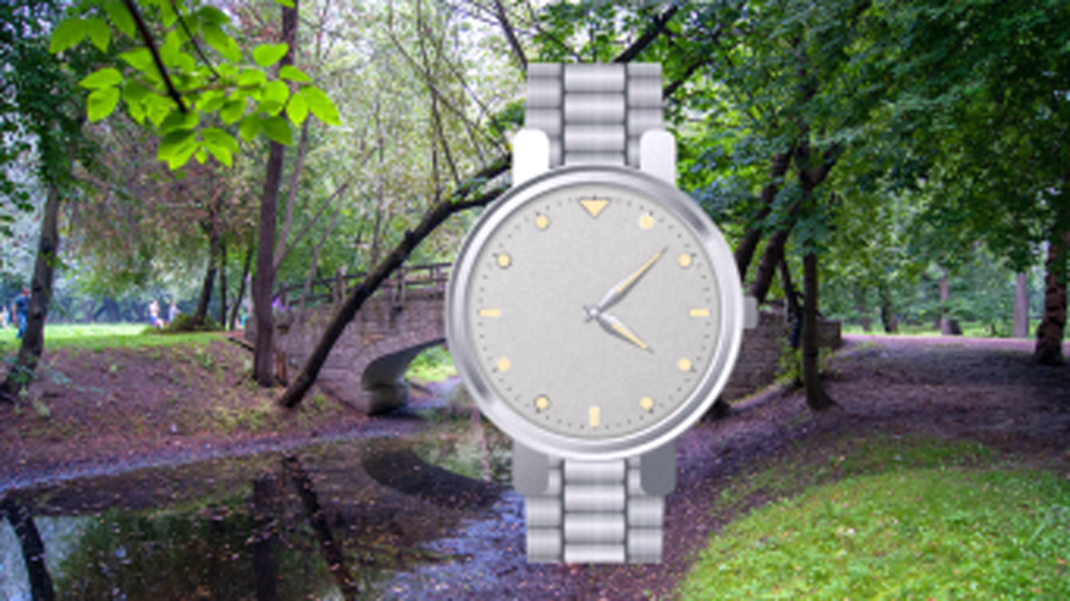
**4:08**
